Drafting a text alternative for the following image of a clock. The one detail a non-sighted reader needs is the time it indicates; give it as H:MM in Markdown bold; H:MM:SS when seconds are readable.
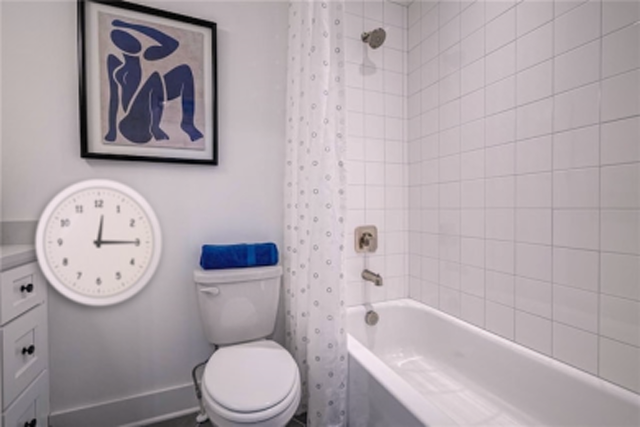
**12:15**
